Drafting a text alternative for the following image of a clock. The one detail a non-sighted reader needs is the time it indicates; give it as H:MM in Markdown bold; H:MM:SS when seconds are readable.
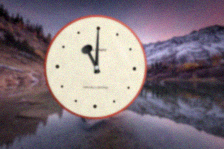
**11:00**
